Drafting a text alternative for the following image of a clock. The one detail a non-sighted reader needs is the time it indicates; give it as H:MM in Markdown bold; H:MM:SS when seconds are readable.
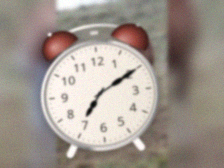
**7:10**
